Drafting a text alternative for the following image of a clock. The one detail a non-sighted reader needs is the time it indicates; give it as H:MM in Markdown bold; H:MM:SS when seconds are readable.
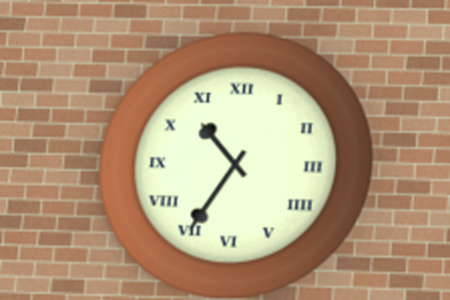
**10:35**
